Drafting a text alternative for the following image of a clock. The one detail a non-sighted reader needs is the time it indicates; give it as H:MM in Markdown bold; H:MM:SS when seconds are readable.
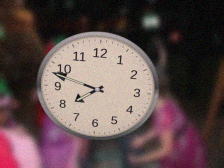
**7:48**
